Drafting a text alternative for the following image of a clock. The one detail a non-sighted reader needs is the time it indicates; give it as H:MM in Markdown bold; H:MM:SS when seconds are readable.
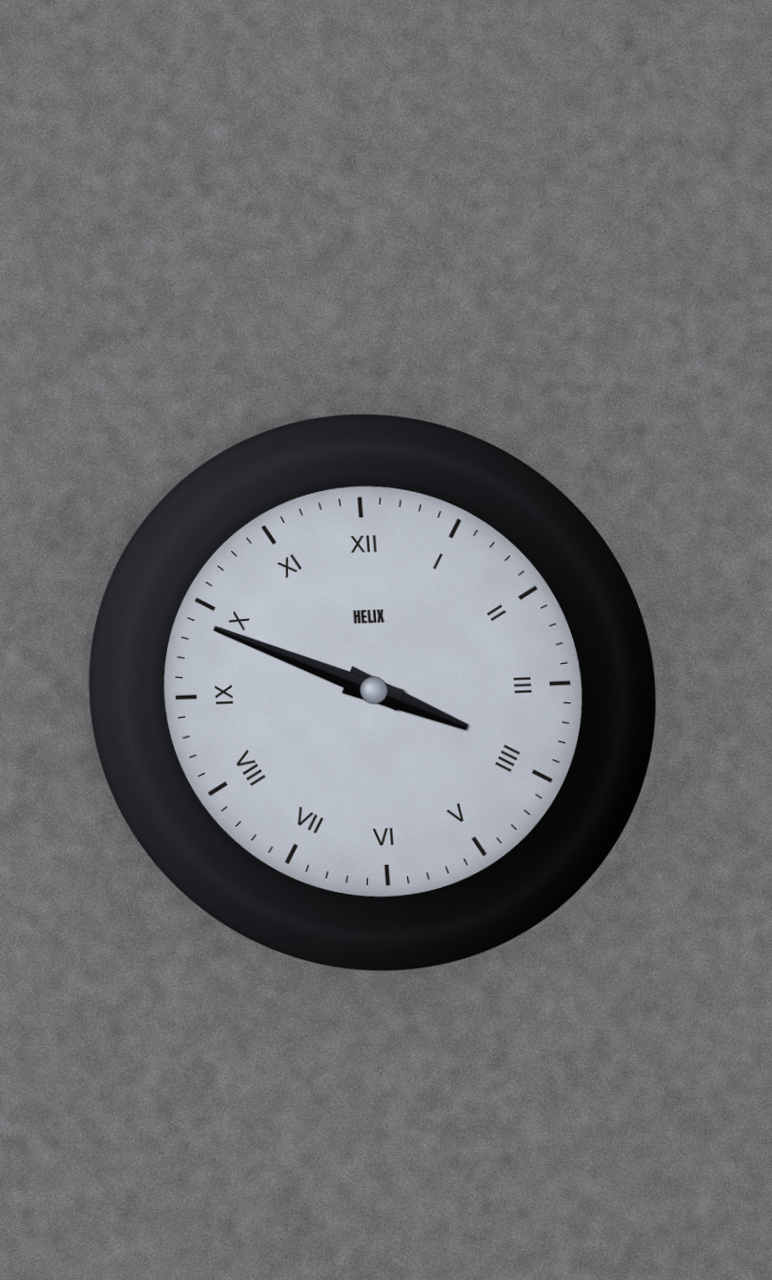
**3:49**
